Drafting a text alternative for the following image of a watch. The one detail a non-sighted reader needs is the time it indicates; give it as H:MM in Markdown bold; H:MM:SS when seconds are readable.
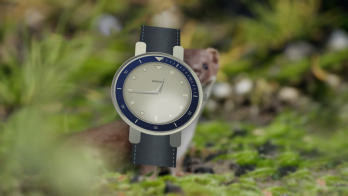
**12:44**
